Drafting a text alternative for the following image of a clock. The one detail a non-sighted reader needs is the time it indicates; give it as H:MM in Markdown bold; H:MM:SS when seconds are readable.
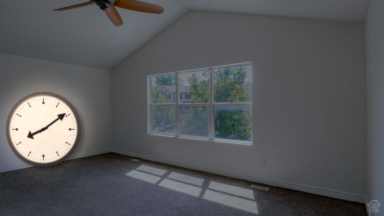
**8:09**
